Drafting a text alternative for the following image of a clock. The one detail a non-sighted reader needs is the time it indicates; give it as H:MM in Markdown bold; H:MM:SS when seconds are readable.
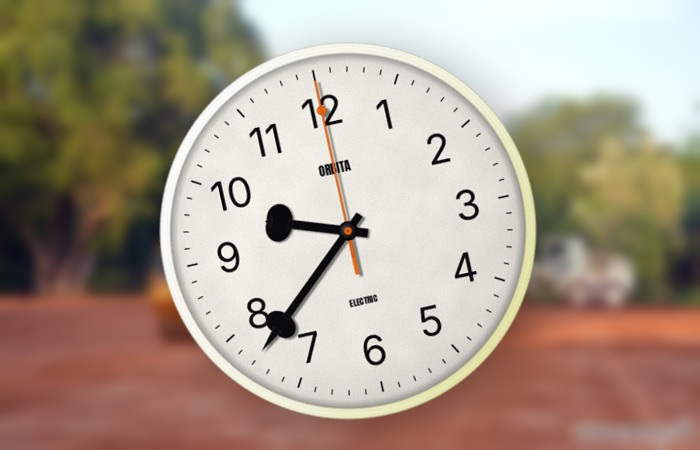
**9:38:00**
